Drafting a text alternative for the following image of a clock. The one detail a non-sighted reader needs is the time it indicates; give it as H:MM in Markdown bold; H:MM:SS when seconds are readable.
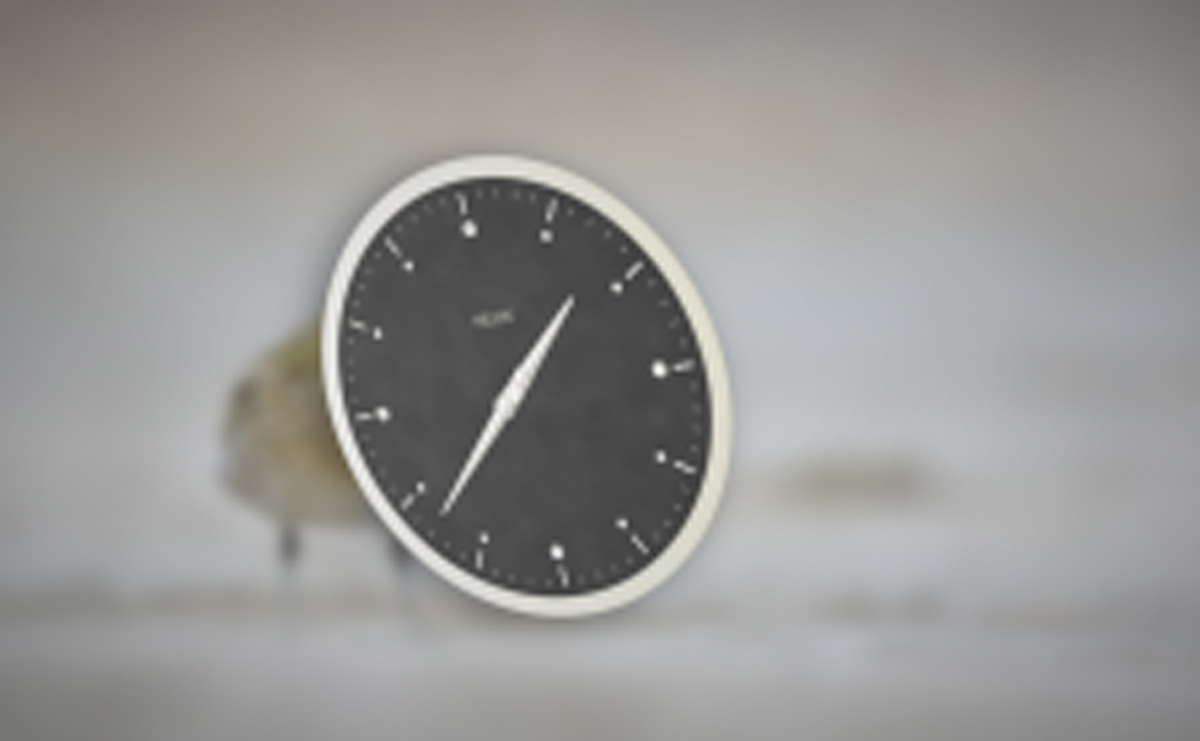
**1:38**
